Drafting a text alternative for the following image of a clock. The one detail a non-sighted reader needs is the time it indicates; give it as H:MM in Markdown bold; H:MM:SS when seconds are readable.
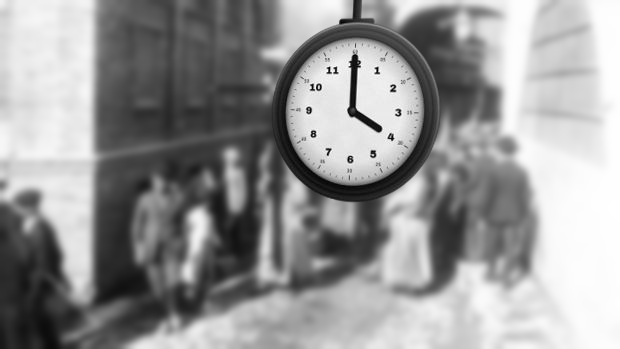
**4:00**
